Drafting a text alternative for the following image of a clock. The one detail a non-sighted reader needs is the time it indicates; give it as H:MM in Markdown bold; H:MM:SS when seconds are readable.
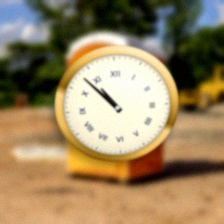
**10:53**
